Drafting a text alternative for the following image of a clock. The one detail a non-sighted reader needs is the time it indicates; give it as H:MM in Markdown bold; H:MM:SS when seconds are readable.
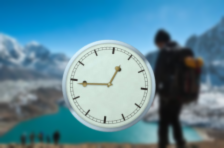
**12:44**
